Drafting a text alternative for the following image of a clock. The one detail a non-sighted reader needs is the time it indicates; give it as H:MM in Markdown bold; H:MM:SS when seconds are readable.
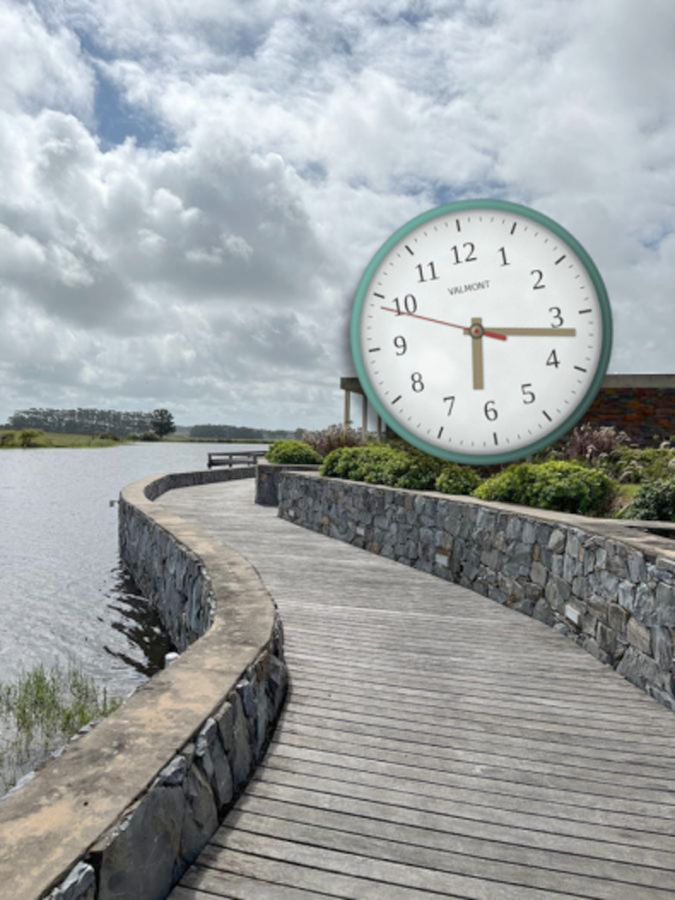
**6:16:49**
